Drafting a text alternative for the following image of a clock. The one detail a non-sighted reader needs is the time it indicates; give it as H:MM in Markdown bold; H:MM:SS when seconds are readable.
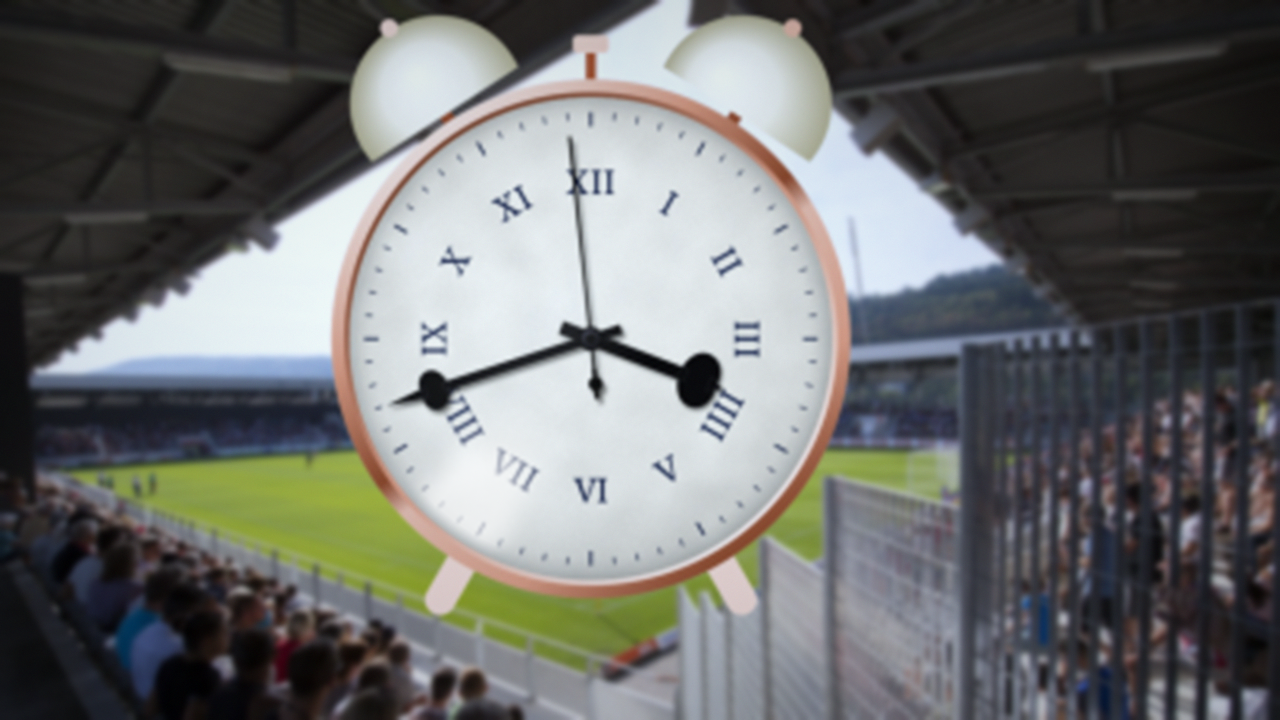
**3:41:59**
